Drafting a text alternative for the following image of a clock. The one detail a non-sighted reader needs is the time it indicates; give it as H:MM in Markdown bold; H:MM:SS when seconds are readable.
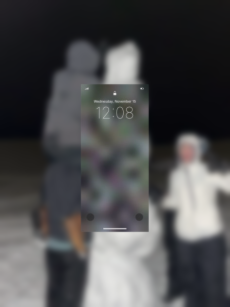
**12:08**
